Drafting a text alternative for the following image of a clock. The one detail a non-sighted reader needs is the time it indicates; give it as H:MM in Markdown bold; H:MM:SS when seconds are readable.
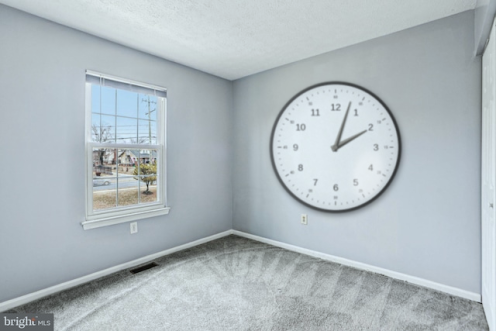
**2:03**
